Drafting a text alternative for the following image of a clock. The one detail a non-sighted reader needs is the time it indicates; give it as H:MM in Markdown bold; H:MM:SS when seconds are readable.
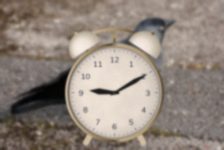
**9:10**
